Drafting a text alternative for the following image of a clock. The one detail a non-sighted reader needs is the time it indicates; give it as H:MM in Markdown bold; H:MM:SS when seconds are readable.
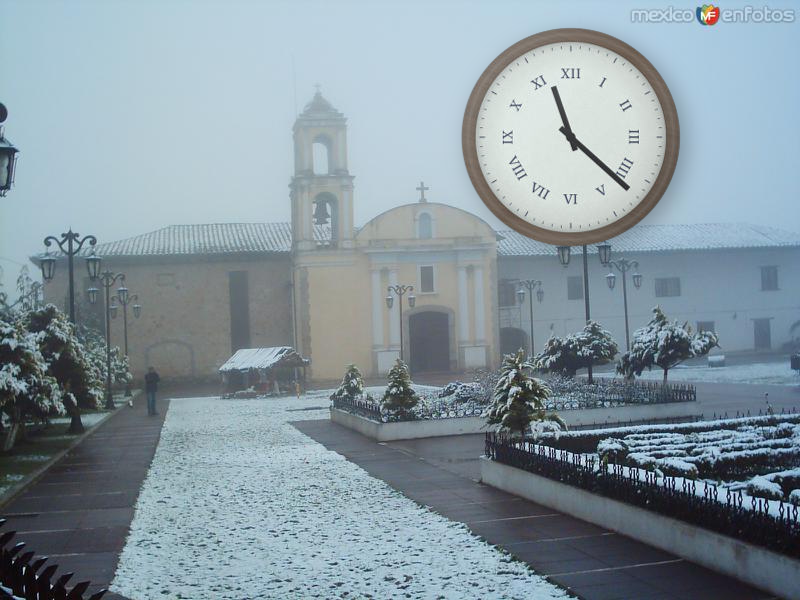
**11:22**
